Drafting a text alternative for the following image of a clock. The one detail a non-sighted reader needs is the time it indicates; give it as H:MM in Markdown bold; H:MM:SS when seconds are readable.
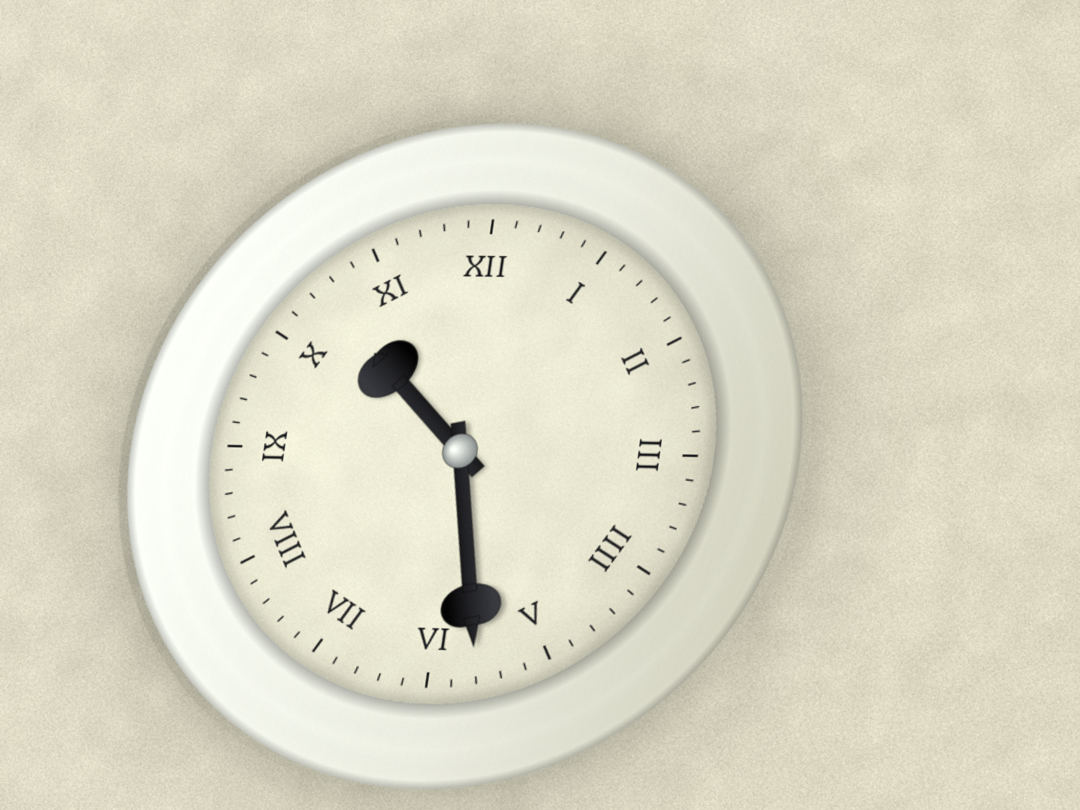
**10:28**
